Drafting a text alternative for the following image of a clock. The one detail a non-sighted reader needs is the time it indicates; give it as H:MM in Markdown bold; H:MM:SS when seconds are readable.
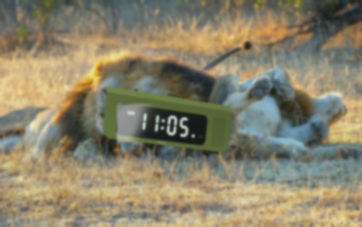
**11:05**
